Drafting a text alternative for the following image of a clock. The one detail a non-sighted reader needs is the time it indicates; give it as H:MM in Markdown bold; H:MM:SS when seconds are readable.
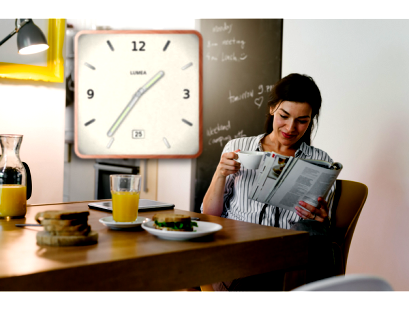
**1:36**
